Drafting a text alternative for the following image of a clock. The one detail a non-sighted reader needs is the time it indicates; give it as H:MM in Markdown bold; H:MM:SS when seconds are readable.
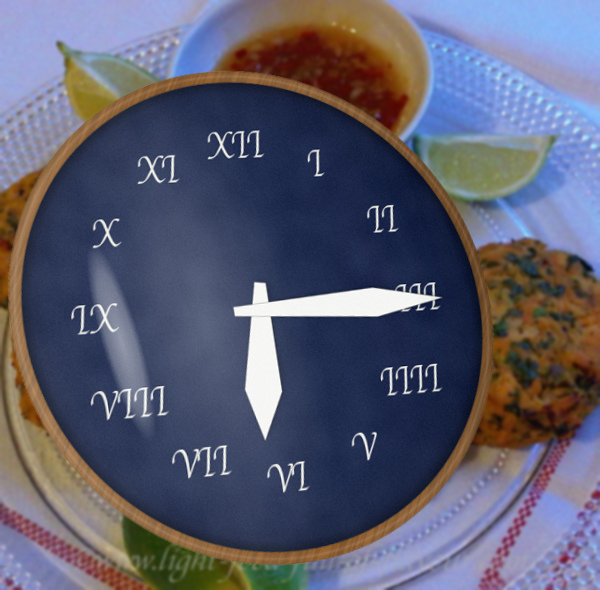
**6:15**
